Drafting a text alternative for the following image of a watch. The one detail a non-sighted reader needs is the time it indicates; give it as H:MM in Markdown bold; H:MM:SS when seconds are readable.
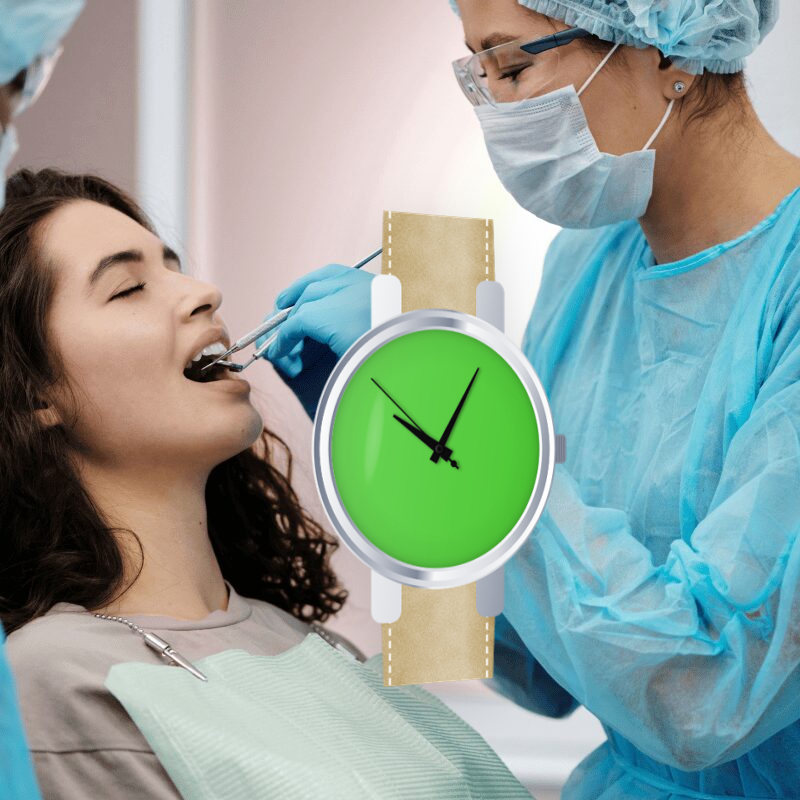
**10:04:52**
